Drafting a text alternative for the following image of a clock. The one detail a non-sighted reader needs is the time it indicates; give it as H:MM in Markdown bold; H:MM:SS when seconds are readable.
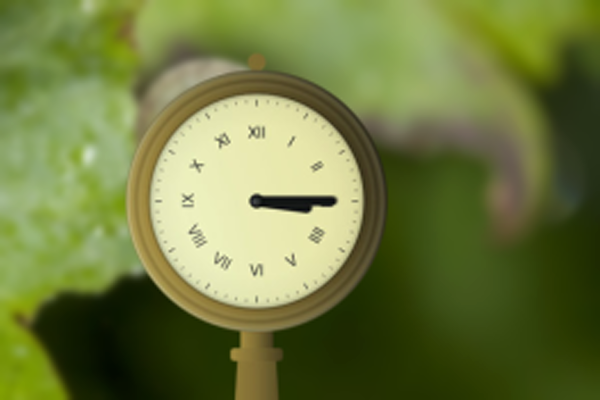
**3:15**
